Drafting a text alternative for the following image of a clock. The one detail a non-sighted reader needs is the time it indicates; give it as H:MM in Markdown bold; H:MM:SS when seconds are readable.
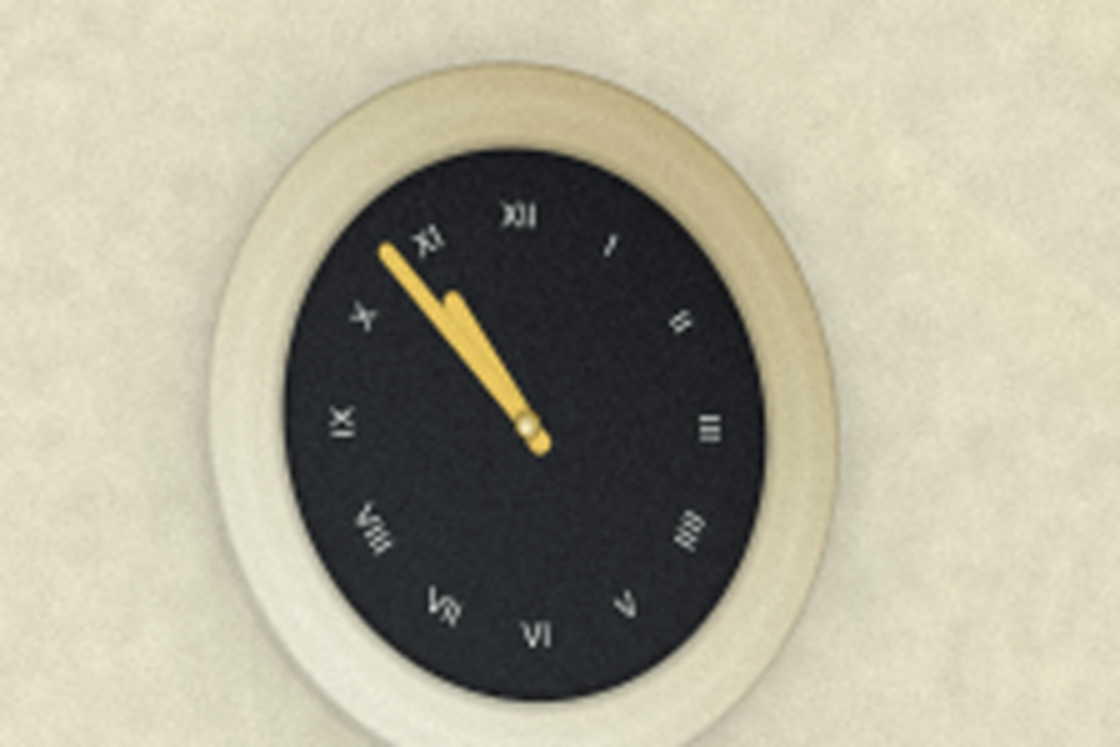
**10:53**
